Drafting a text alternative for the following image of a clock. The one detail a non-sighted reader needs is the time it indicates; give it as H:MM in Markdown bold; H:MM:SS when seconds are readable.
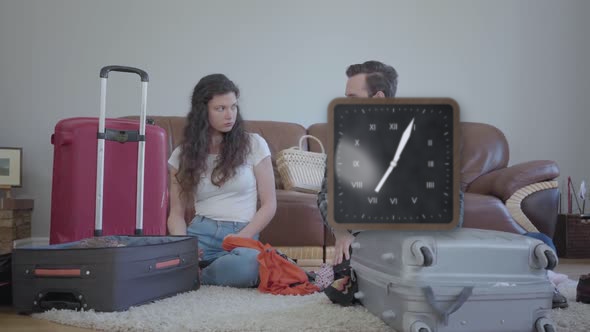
**7:04**
